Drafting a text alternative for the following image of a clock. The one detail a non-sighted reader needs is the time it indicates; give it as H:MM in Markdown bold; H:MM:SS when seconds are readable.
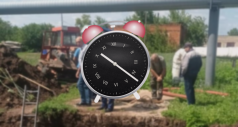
**10:22**
